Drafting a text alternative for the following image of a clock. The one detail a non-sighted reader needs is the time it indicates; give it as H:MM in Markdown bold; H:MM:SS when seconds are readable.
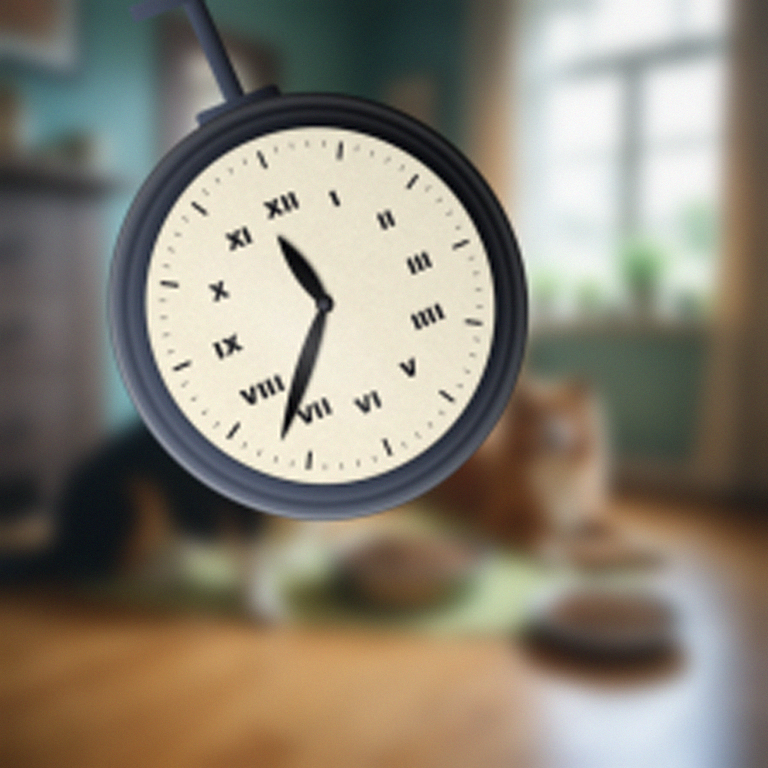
**11:37**
